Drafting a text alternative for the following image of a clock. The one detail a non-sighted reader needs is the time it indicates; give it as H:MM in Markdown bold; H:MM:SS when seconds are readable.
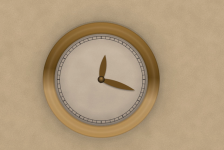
**12:18**
